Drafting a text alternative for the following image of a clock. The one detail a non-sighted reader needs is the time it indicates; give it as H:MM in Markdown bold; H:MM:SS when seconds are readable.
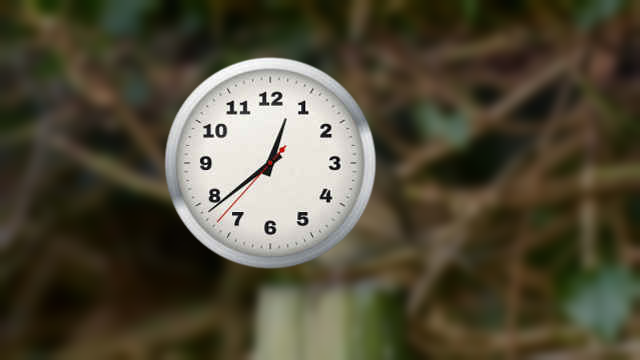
**12:38:37**
